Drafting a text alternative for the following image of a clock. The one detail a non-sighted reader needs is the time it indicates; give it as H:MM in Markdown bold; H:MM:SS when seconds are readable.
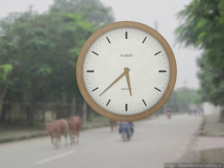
**5:38**
